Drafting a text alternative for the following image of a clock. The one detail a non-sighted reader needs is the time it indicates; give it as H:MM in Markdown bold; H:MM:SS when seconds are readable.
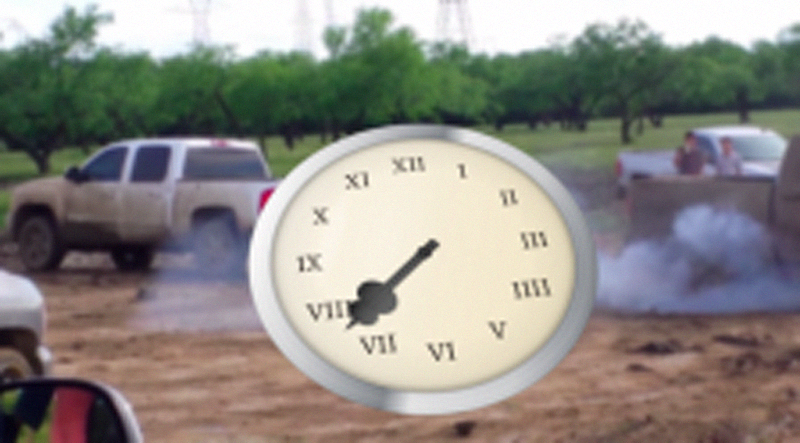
**7:38**
